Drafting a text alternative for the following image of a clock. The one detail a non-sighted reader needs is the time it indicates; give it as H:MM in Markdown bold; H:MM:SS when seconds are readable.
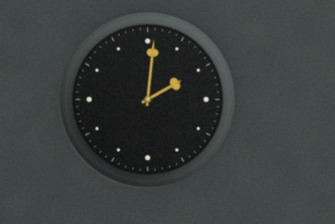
**2:01**
